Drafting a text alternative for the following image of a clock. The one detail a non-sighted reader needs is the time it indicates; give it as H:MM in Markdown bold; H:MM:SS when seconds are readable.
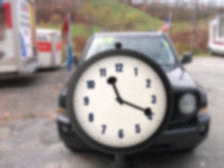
**11:19**
